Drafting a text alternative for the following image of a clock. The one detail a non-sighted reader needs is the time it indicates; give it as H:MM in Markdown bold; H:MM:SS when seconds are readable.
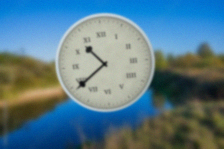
**10:39**
